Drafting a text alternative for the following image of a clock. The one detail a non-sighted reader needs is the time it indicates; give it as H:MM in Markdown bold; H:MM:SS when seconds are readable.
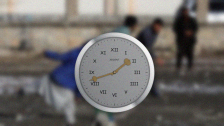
**1:42**
